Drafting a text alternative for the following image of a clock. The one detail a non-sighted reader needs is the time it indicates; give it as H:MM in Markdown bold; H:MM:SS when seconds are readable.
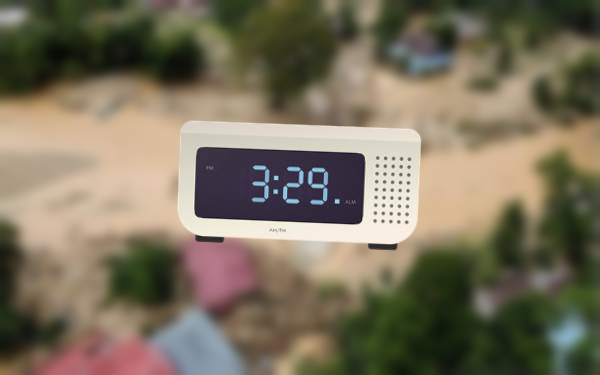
**3:29**
